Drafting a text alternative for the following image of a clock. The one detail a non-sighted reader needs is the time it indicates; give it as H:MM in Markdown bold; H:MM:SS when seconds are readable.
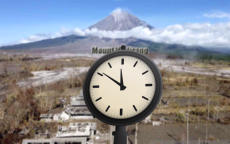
**11:51**
